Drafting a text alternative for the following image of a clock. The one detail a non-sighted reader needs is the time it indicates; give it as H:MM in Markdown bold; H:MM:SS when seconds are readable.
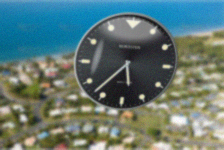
**5:37**
